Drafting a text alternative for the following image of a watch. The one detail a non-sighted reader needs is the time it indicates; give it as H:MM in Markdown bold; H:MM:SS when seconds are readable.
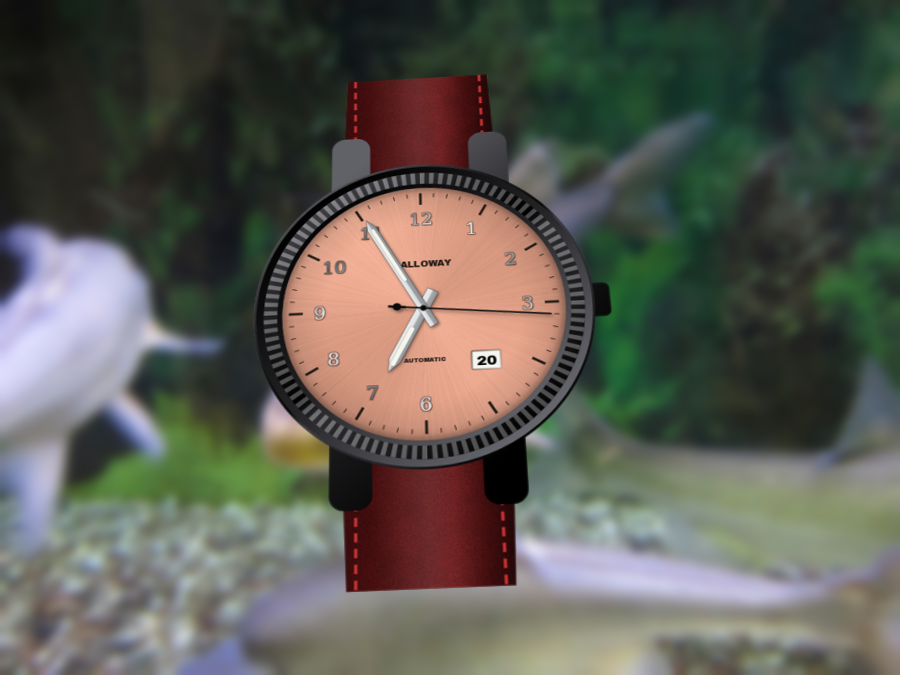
**6:55:16**
